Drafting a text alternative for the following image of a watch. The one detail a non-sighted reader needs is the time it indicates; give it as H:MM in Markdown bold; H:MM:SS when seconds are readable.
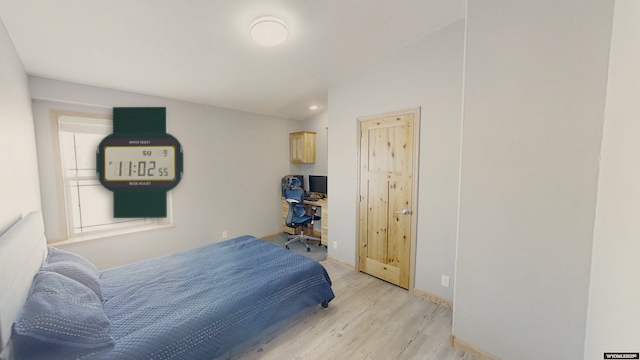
**11:02**
